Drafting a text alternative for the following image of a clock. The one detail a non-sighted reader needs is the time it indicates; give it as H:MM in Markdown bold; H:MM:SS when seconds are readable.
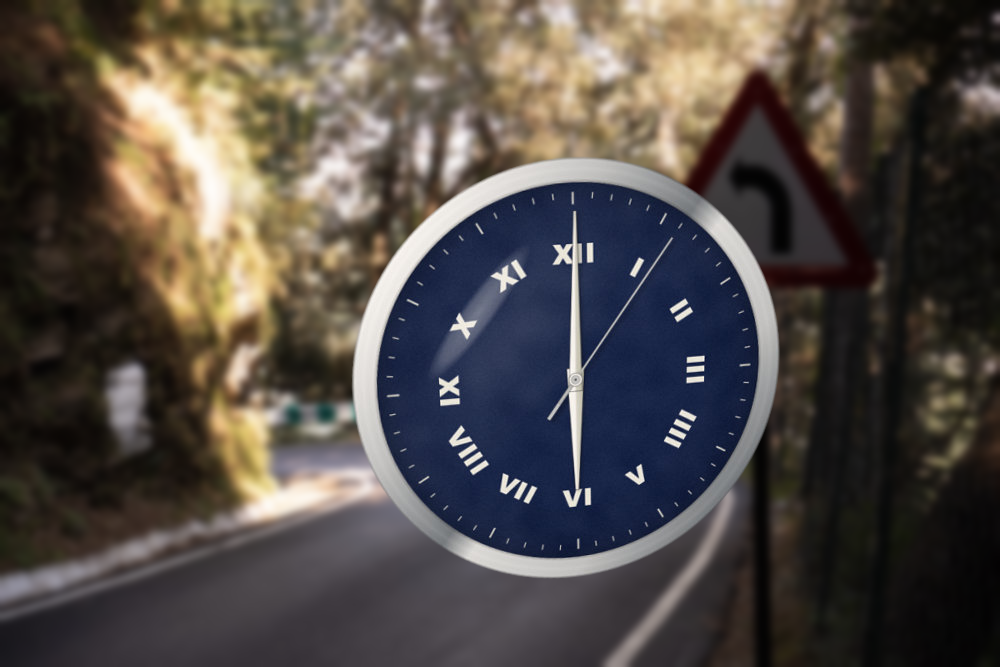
**6:00:06**
